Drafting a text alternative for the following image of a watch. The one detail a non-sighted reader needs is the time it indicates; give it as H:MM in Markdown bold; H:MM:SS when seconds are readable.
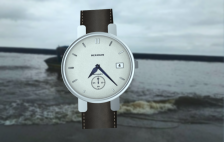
**7:23**
